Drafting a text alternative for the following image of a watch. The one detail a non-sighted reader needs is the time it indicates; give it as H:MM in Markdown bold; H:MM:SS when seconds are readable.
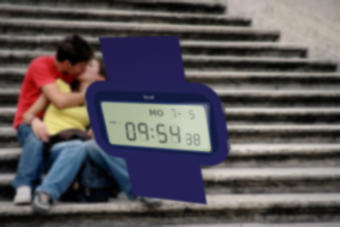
**9:54:38**
